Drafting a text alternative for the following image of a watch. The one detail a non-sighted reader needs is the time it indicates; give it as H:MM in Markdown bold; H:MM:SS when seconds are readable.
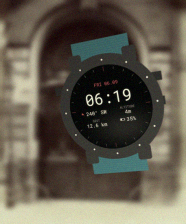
**6:19**
